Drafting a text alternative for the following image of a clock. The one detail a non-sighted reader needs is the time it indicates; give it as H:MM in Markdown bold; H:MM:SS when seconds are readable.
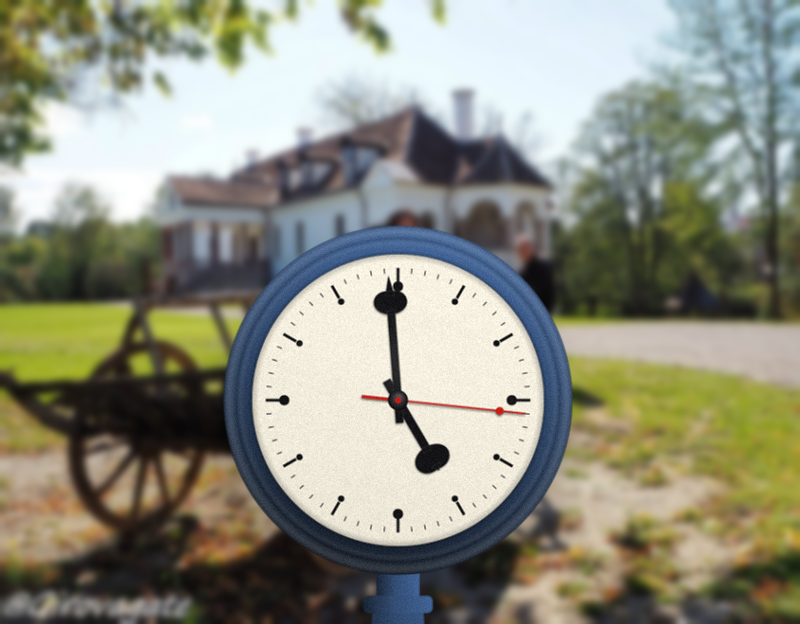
**4:59:16**
